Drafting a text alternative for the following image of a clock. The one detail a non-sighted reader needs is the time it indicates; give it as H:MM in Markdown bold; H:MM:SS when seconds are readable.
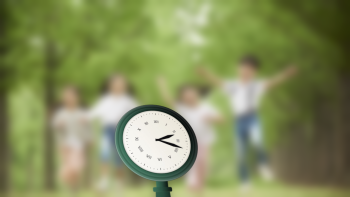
**2:18**
